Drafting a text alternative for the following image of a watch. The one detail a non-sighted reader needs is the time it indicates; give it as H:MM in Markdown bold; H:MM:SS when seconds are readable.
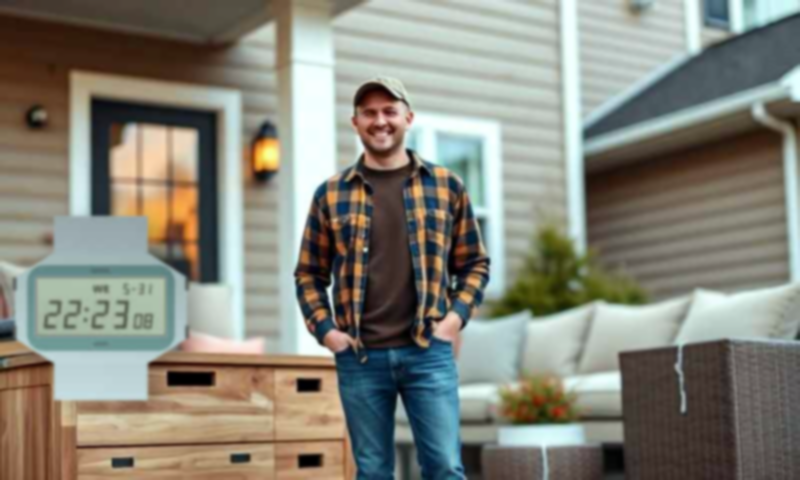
**22:23**
